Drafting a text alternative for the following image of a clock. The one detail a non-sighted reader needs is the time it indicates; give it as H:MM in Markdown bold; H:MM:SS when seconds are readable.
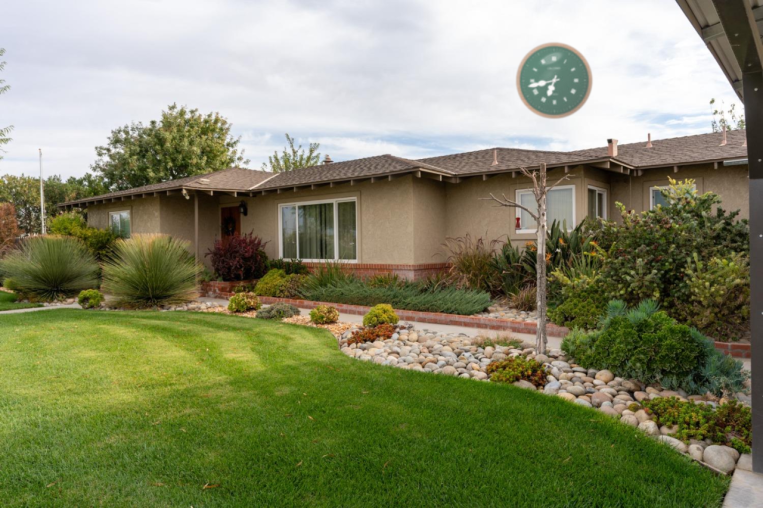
**6:43**
